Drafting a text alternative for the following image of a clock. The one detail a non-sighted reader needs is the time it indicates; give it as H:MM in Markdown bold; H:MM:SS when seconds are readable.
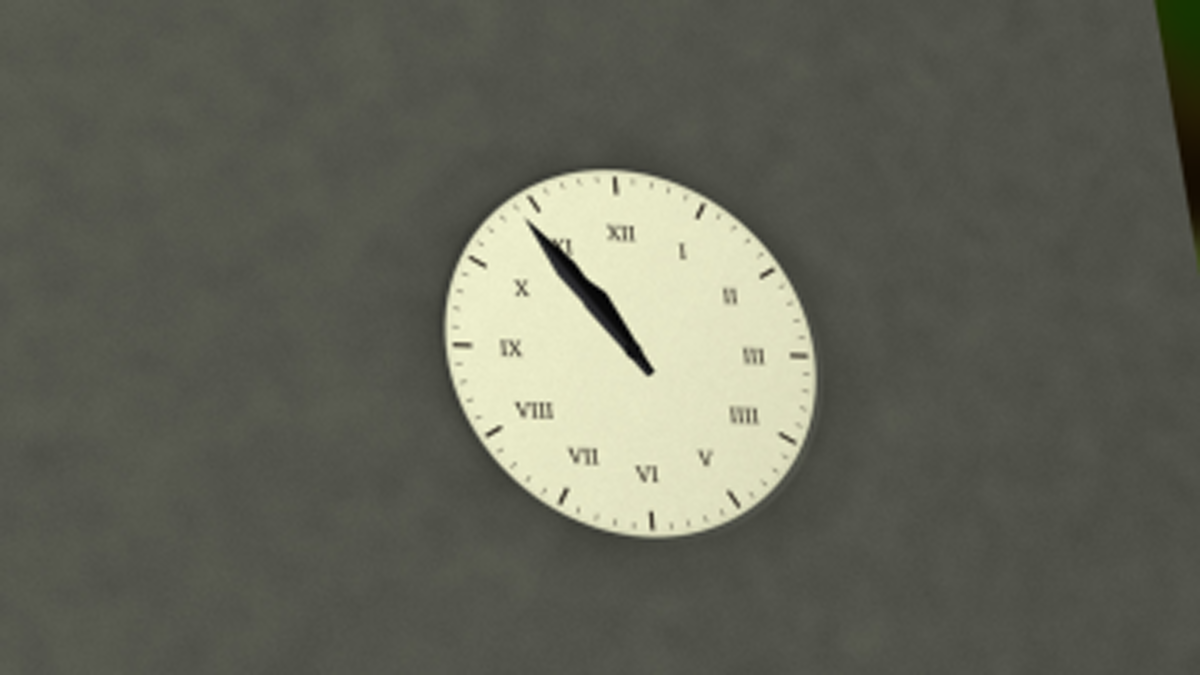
**10:54**
